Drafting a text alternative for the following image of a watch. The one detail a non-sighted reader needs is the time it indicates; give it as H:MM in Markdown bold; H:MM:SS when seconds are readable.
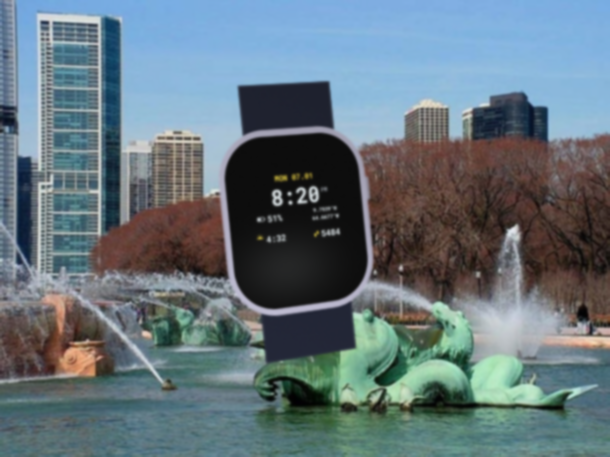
**8:20**
